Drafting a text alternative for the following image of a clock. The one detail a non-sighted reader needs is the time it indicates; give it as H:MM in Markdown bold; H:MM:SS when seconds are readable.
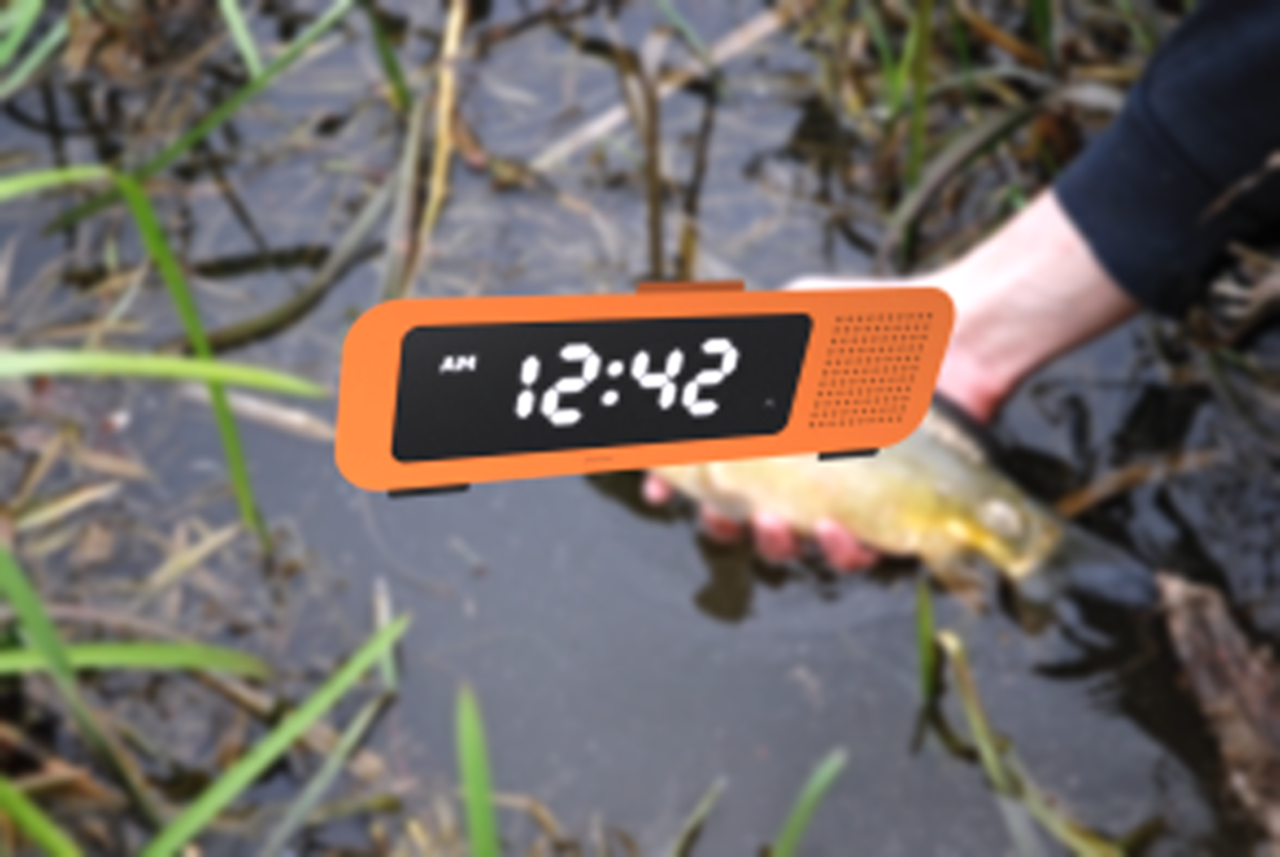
**12:42**
